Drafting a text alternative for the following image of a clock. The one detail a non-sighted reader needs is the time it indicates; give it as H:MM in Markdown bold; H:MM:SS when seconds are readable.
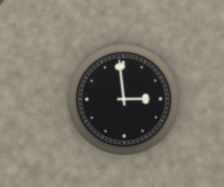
**2:59**
